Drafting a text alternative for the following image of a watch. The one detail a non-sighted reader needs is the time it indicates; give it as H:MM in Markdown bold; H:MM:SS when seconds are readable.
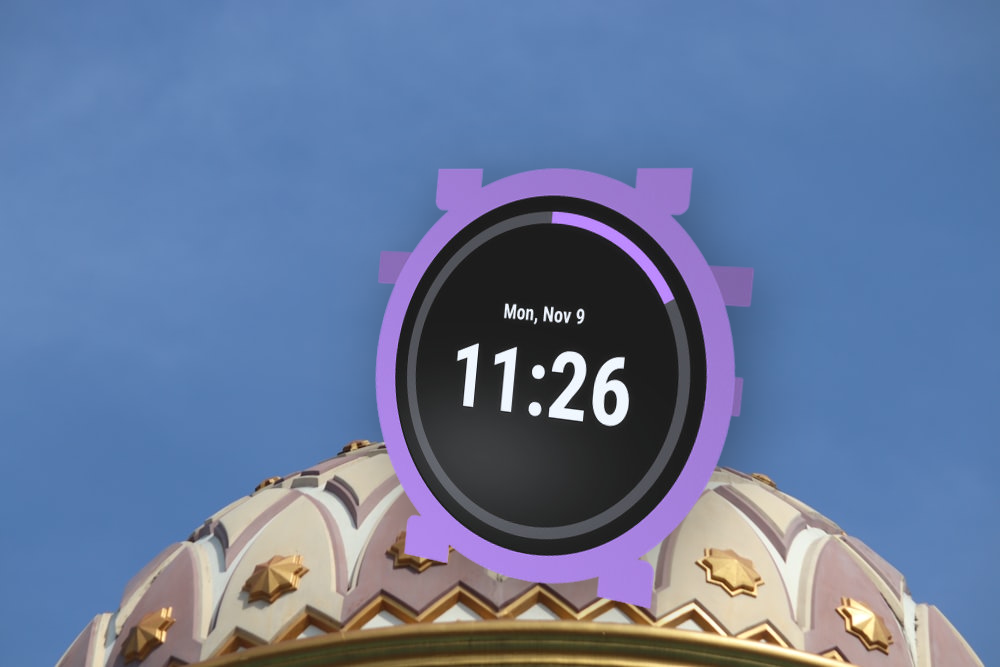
**11:26**
